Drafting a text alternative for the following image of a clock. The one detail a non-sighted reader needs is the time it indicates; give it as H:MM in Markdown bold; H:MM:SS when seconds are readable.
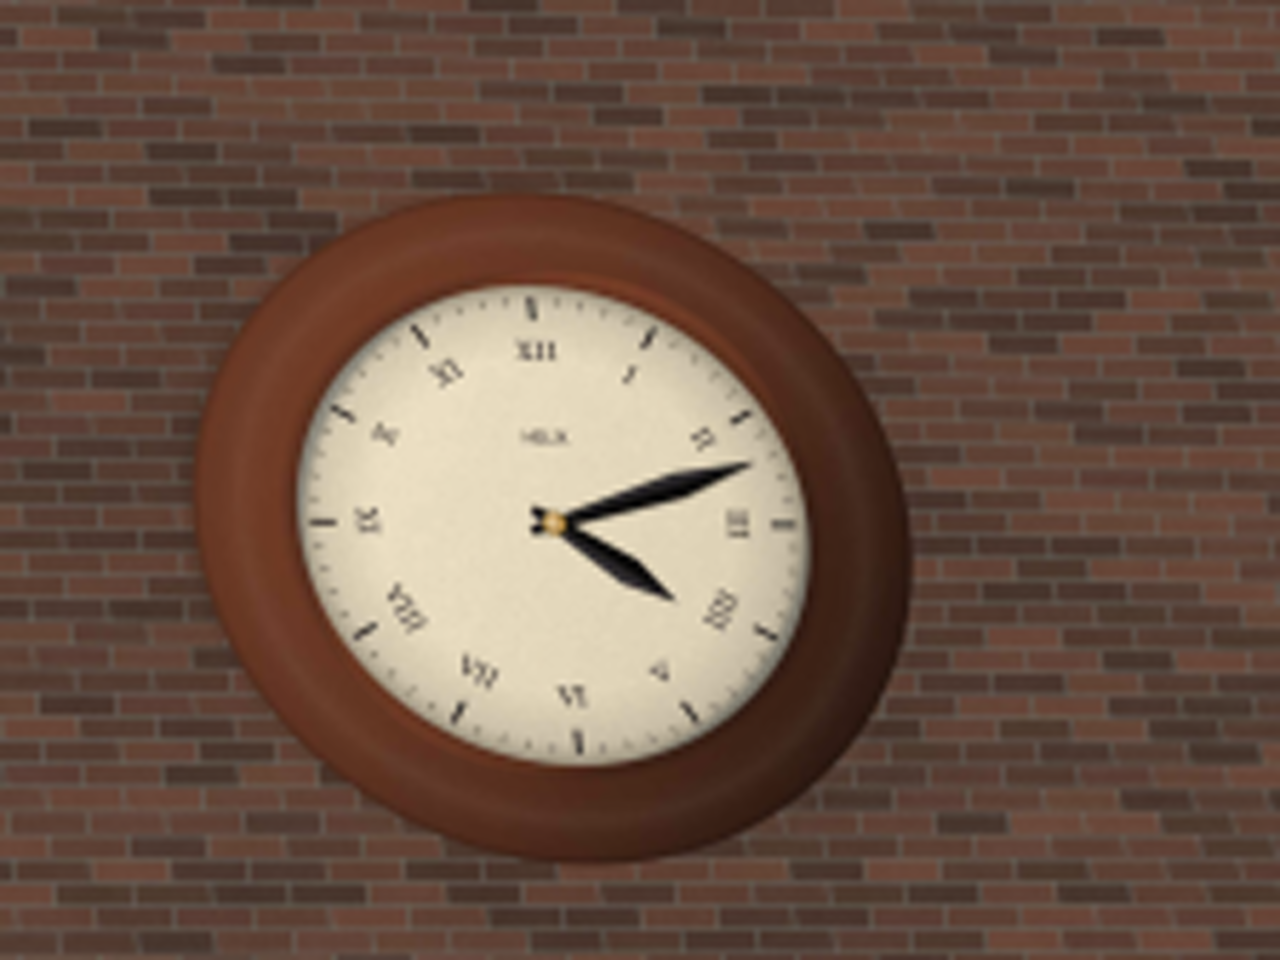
**4:12**
